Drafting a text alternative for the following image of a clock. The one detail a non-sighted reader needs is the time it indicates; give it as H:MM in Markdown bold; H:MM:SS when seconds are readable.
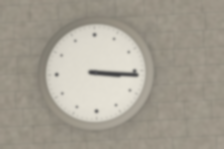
**3:16**
